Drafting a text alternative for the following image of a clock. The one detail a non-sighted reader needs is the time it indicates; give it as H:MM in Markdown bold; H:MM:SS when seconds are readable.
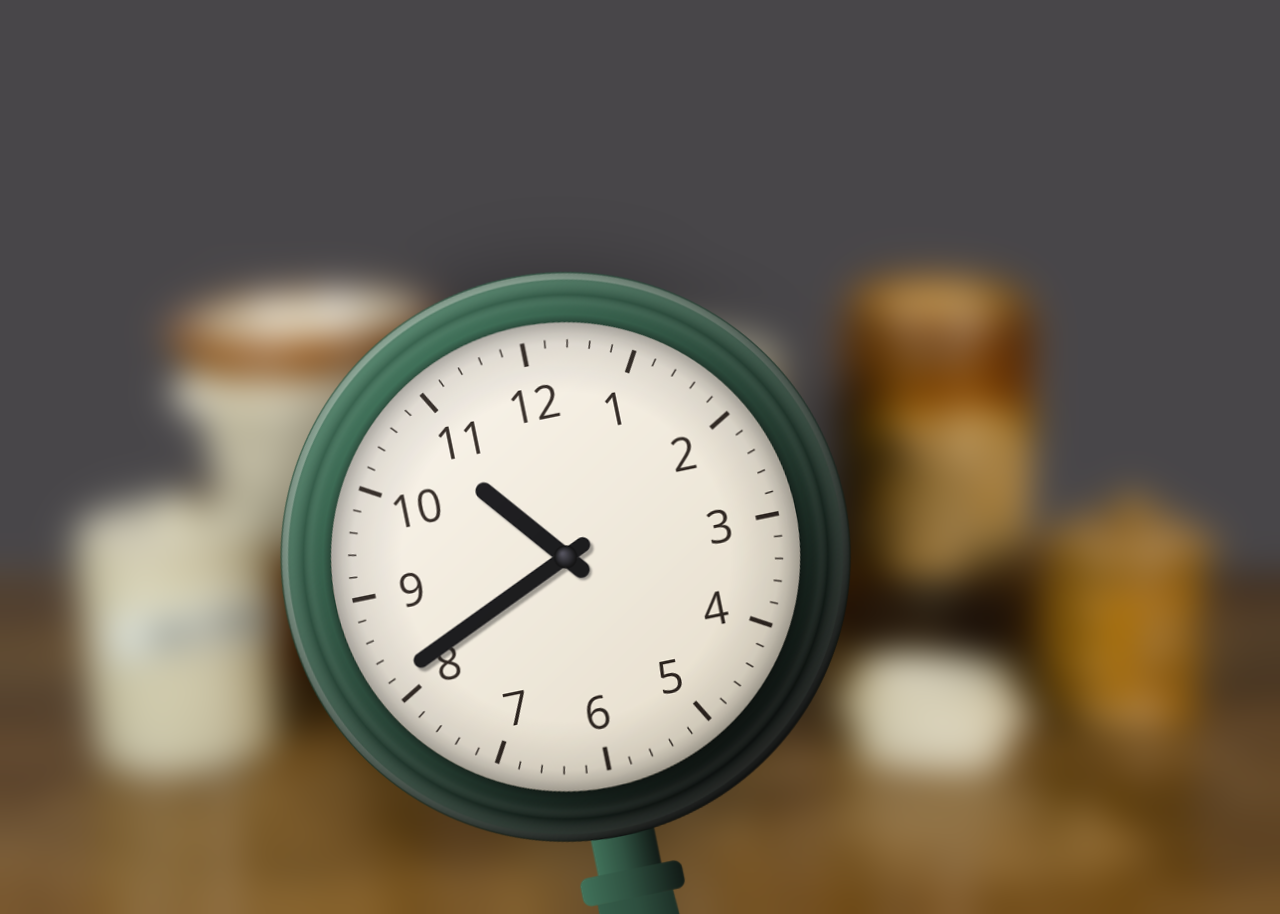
**10:41**
